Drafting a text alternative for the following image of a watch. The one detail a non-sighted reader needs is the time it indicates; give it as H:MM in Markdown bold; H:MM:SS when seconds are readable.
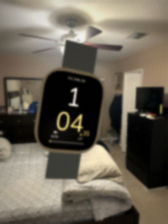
**1:04**
